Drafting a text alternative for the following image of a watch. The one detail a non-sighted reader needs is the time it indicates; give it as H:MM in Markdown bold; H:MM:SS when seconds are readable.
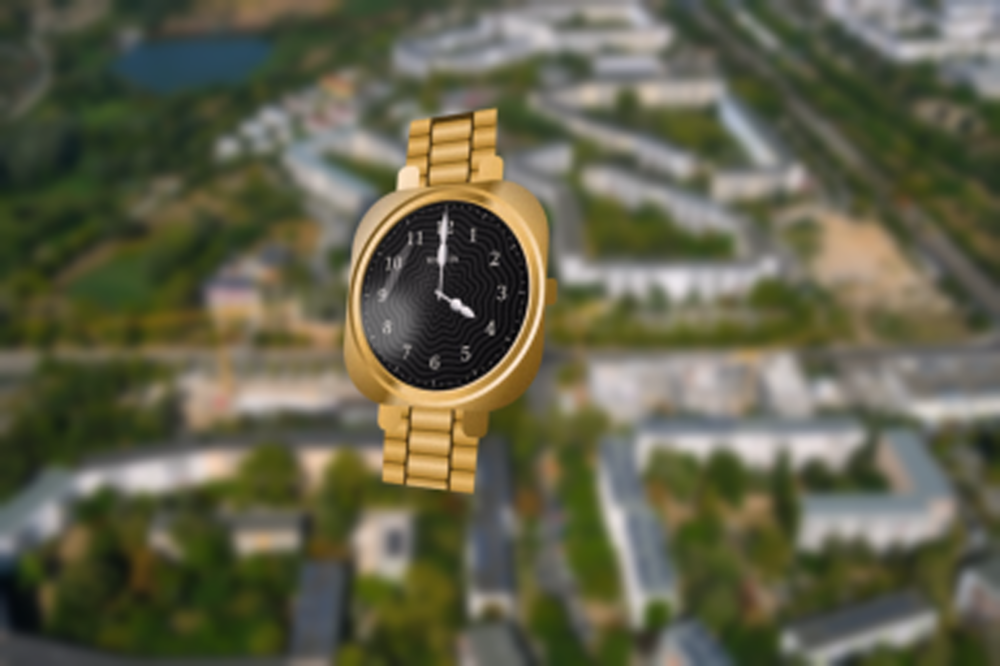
**4:00**
